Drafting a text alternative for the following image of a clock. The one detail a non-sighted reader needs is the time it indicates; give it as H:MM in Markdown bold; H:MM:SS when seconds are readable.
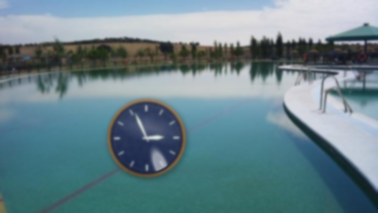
**2:56**
